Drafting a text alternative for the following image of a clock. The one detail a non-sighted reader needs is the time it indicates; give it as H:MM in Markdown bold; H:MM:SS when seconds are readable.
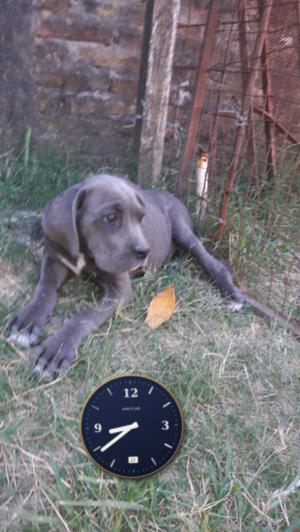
**8:39**
